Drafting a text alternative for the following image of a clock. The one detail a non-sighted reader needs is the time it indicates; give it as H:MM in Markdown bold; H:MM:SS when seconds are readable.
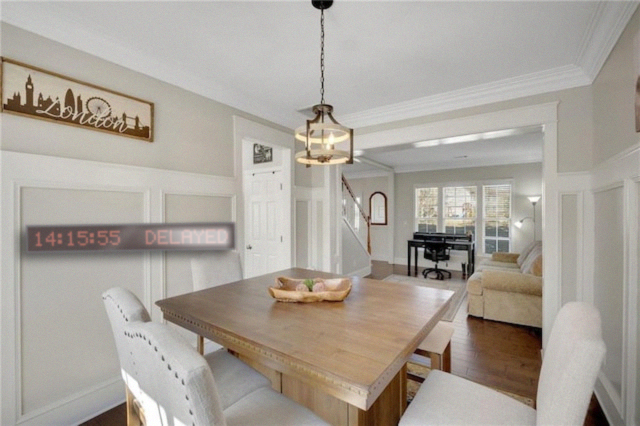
**14:15:55**
